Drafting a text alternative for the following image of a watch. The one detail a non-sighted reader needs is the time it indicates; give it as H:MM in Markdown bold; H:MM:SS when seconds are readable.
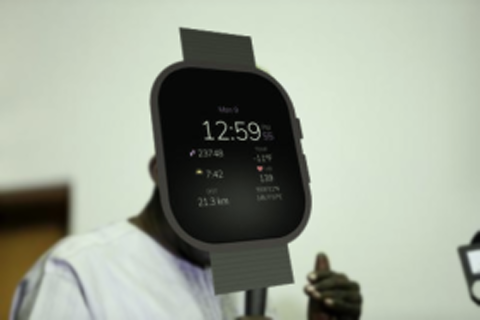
**12:59**
